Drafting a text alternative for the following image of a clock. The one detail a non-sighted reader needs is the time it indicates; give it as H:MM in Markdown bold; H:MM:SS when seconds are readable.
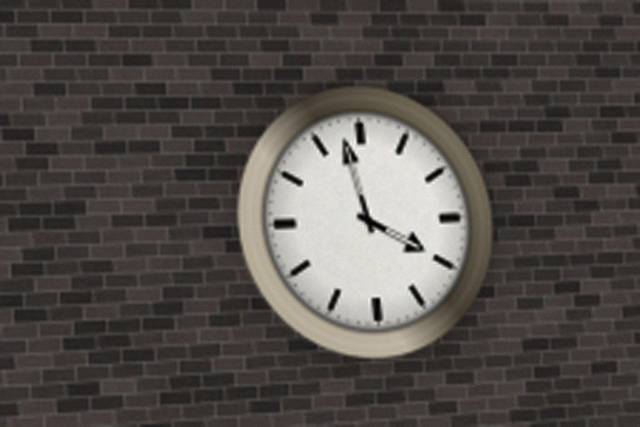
**3:58**
